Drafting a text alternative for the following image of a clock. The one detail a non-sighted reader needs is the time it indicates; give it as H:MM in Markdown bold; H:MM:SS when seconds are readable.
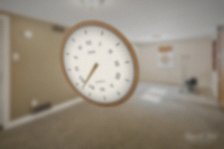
**7:38**
